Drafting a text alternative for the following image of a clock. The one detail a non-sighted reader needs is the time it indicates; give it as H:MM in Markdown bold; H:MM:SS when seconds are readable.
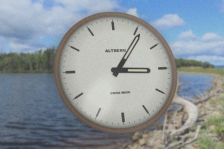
**3:06**
